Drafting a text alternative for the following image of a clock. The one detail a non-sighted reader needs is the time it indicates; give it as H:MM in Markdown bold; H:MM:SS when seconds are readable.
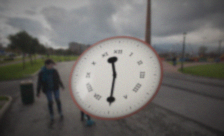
**11:30**
